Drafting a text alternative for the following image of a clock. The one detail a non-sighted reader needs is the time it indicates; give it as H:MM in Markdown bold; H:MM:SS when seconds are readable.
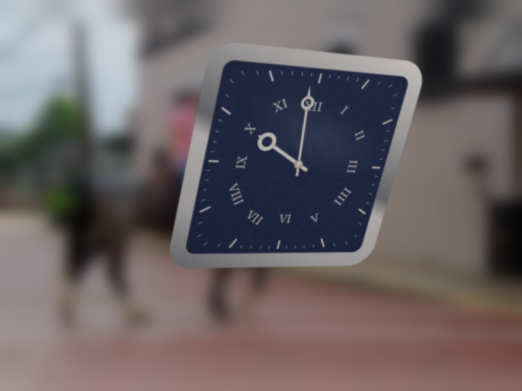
**9:59**
